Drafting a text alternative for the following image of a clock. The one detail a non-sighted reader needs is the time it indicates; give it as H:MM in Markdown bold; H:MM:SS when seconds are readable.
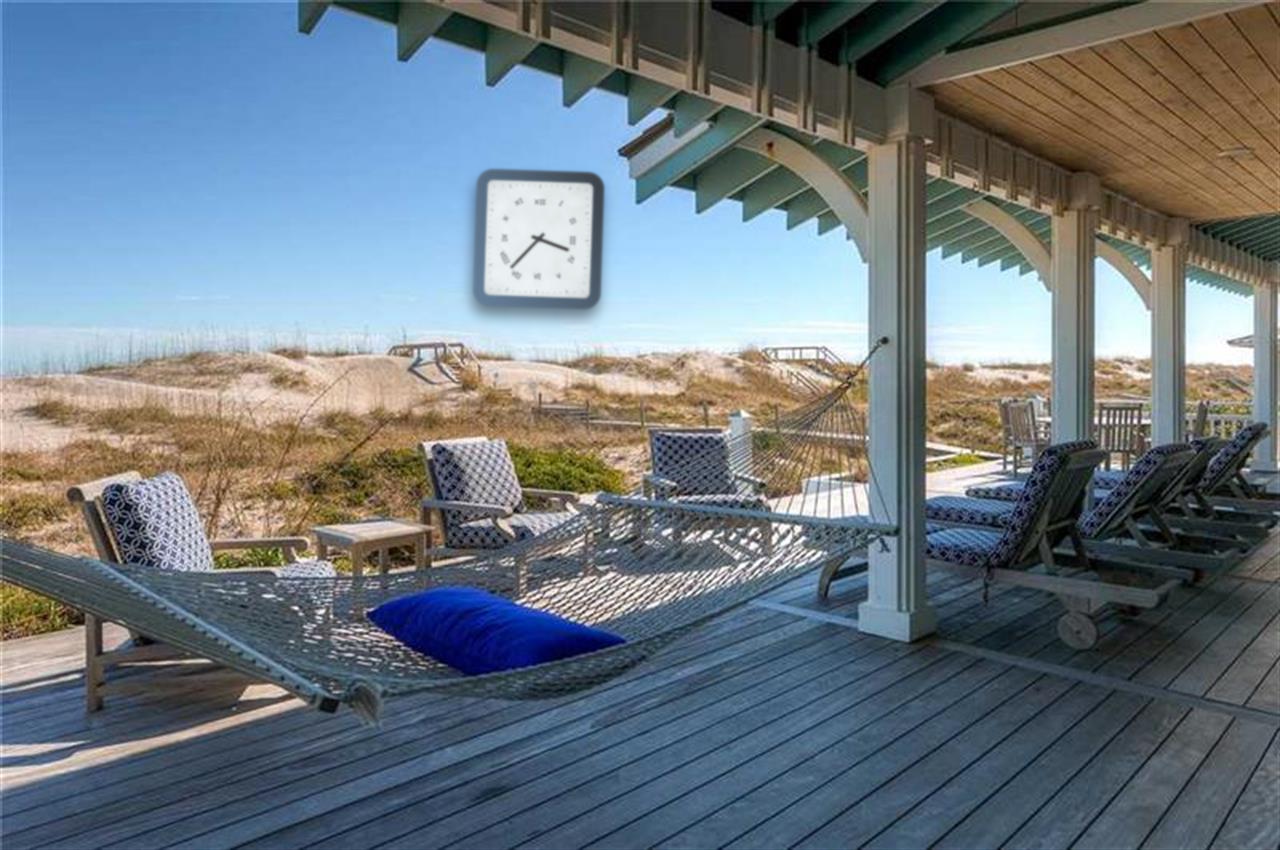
**3:37**
